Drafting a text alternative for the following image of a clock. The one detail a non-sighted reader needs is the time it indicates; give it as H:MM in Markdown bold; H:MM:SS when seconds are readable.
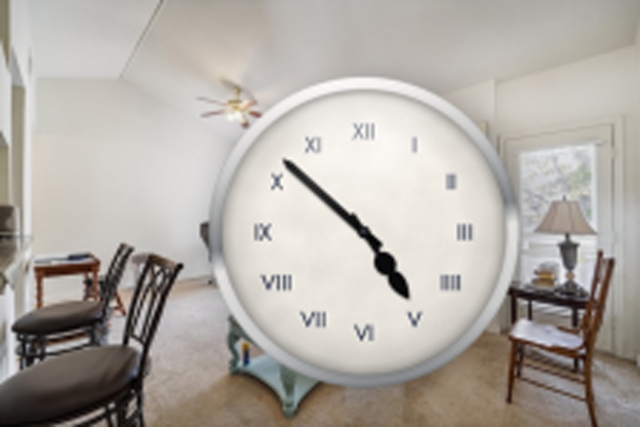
**4:52**
